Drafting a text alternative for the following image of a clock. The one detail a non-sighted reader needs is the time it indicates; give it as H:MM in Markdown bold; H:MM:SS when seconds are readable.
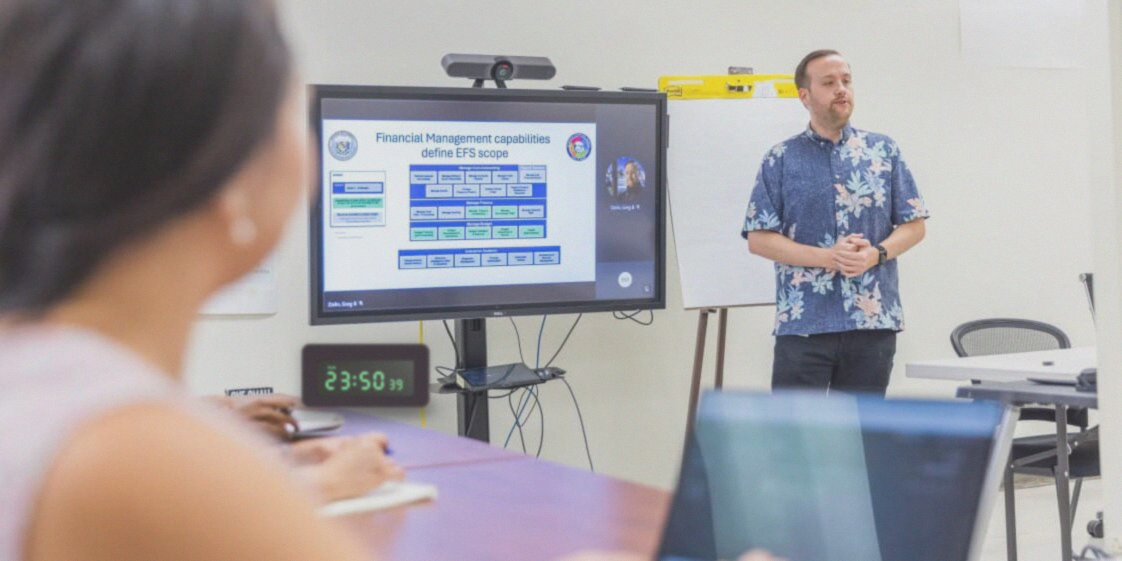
**23:50**
